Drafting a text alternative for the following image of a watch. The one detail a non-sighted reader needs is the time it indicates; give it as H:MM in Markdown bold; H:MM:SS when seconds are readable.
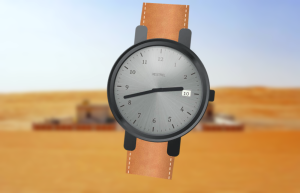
**2:42**
